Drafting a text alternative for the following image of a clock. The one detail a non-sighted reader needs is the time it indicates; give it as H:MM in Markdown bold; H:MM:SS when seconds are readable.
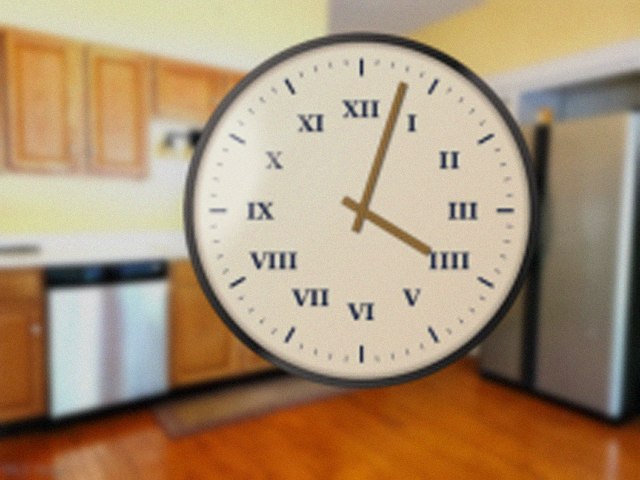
**4:03**
